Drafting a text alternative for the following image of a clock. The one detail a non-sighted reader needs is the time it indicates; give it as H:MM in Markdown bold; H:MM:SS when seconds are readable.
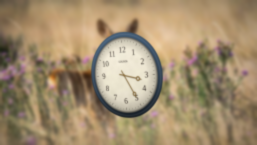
**3:25**
